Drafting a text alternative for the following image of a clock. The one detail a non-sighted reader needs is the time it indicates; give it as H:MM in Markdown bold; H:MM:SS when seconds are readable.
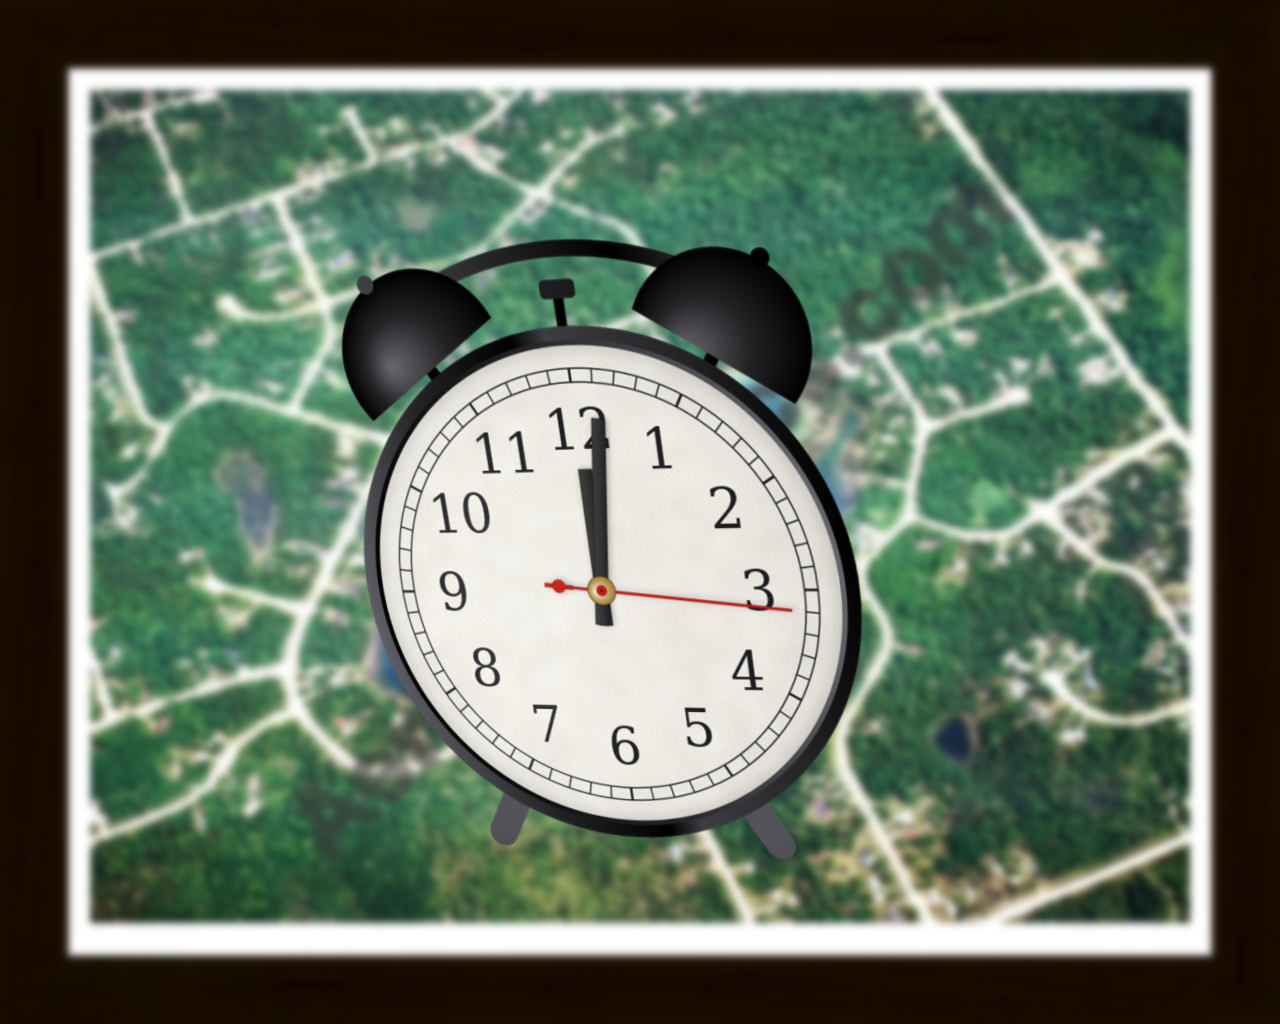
**12:01:16**
